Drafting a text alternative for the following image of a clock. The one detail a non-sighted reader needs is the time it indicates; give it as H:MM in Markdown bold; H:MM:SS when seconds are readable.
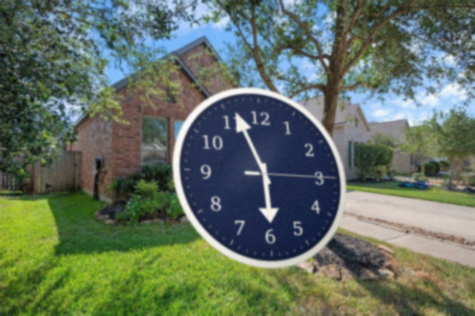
**5:56:15**
